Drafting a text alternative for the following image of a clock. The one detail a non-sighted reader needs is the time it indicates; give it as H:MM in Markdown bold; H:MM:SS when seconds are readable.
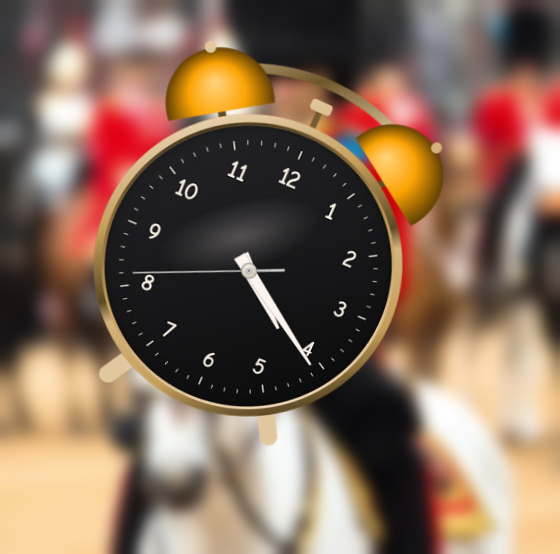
**4:20:41**
